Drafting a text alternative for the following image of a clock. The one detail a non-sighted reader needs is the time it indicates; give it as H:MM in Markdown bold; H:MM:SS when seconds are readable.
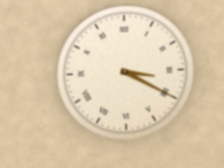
**3:20**
